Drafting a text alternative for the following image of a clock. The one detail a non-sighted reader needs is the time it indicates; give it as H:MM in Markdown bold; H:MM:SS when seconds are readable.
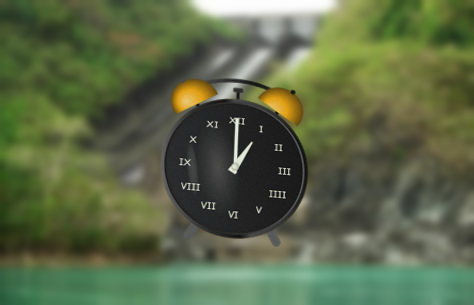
**1:00**
